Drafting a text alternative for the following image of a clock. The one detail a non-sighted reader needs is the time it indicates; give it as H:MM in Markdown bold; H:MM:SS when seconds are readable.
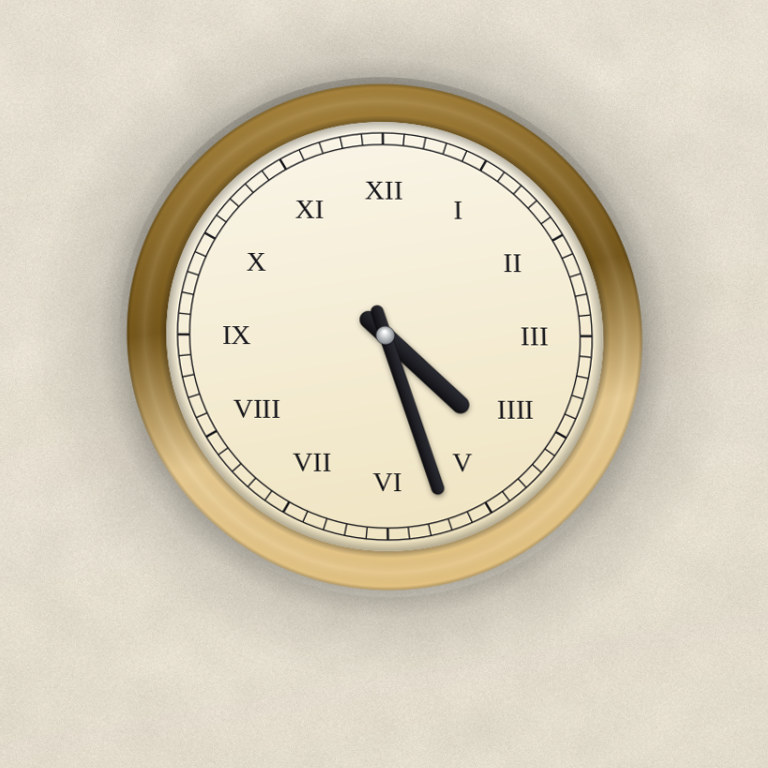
**4:27**
